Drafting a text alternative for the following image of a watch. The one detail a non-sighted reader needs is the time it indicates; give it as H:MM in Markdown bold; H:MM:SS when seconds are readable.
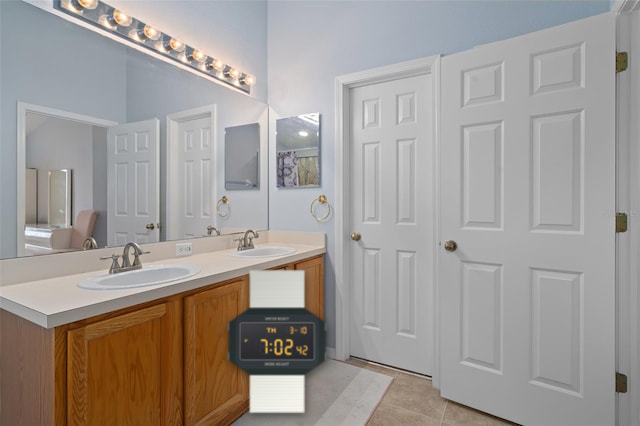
**7:02:42**
